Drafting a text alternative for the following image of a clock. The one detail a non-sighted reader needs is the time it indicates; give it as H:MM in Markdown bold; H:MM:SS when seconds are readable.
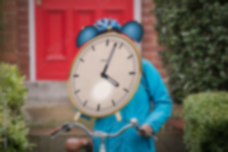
**4:03**
